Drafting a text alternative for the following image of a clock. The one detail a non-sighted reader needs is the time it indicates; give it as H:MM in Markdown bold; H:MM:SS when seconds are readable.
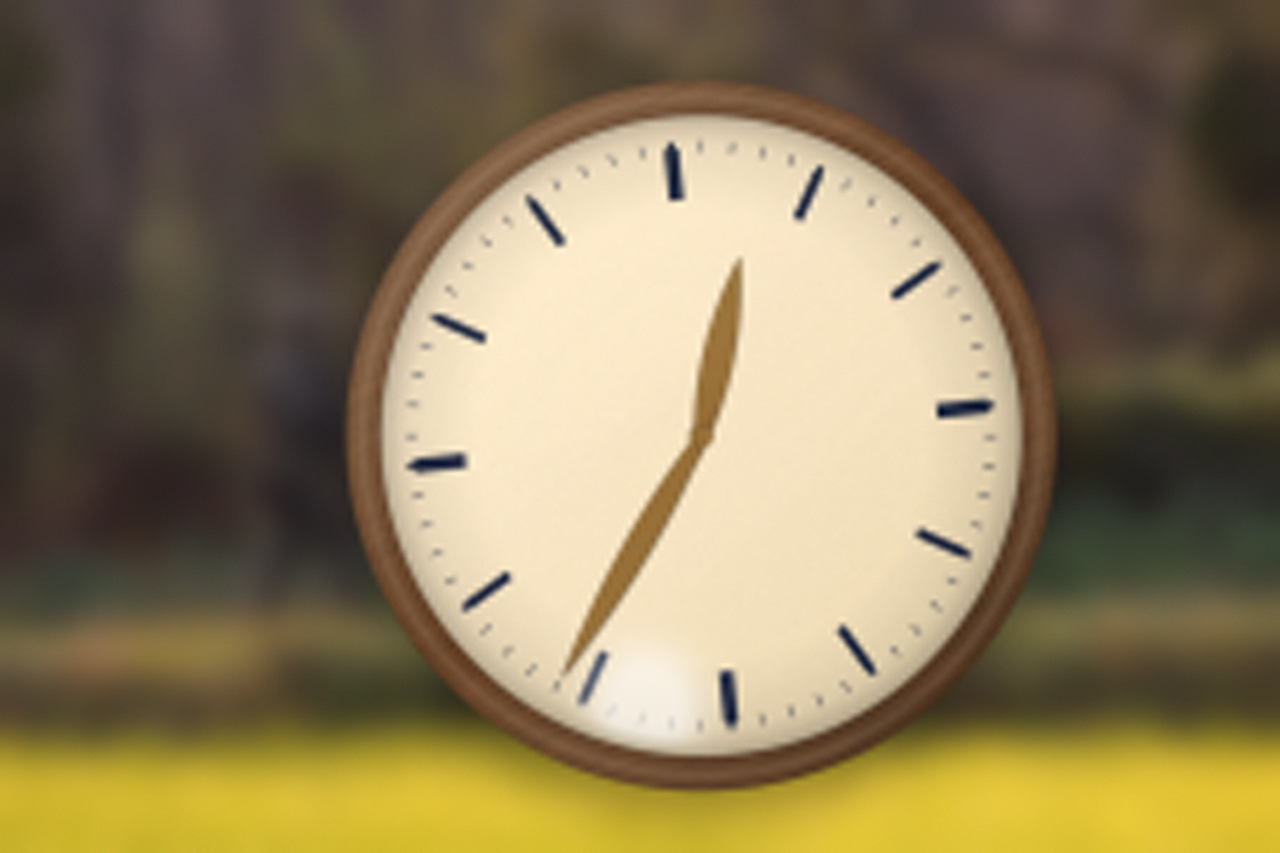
**12:36**
